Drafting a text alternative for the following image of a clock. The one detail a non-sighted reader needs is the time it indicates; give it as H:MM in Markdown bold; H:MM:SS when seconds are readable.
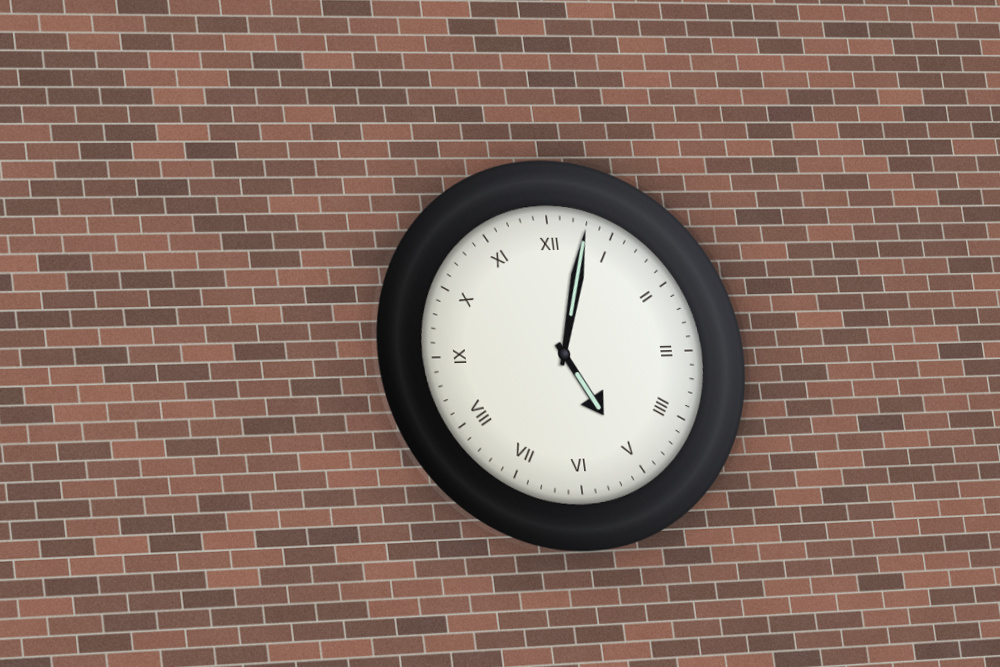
**5:03**
